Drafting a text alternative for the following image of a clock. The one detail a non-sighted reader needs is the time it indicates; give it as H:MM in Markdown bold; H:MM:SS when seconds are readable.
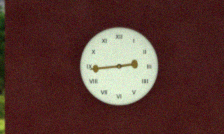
**2:44**
